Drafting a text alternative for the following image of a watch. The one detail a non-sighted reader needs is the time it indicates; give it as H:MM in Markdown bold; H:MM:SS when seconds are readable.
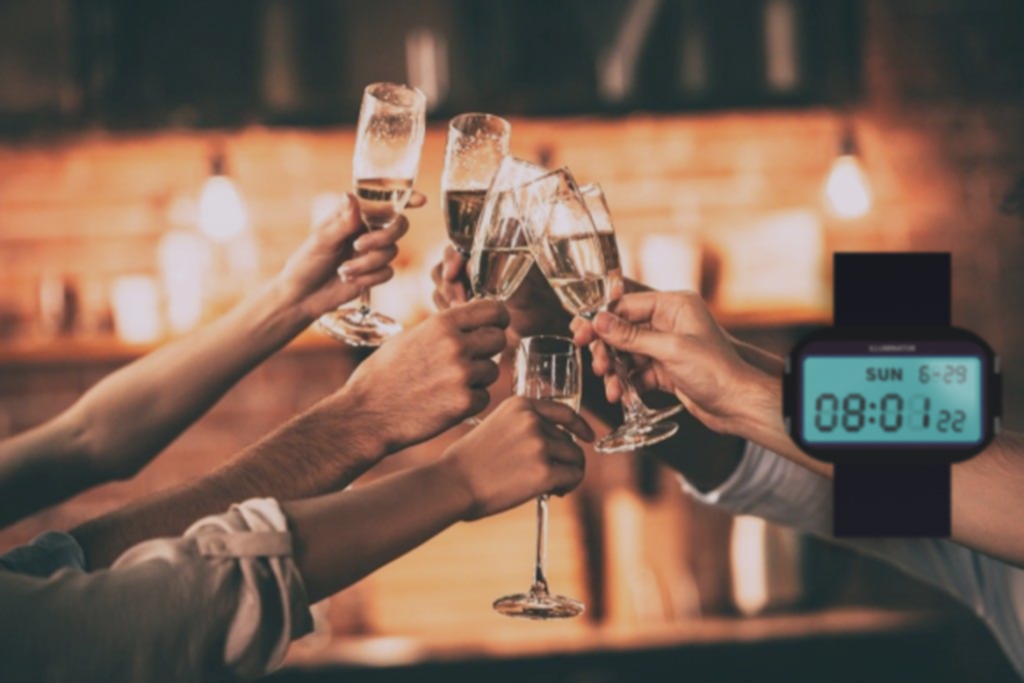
**8:01:22**
